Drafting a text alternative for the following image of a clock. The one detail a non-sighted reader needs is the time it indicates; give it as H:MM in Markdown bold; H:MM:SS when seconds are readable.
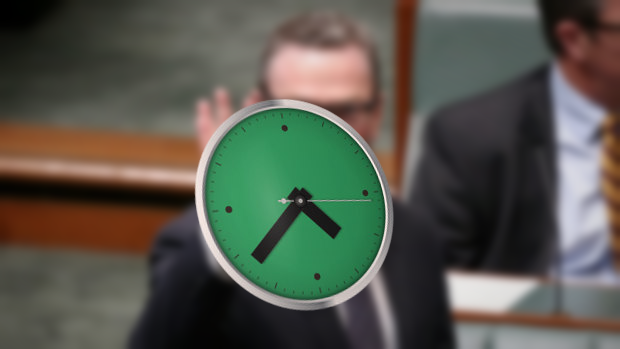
**4:38:16**
